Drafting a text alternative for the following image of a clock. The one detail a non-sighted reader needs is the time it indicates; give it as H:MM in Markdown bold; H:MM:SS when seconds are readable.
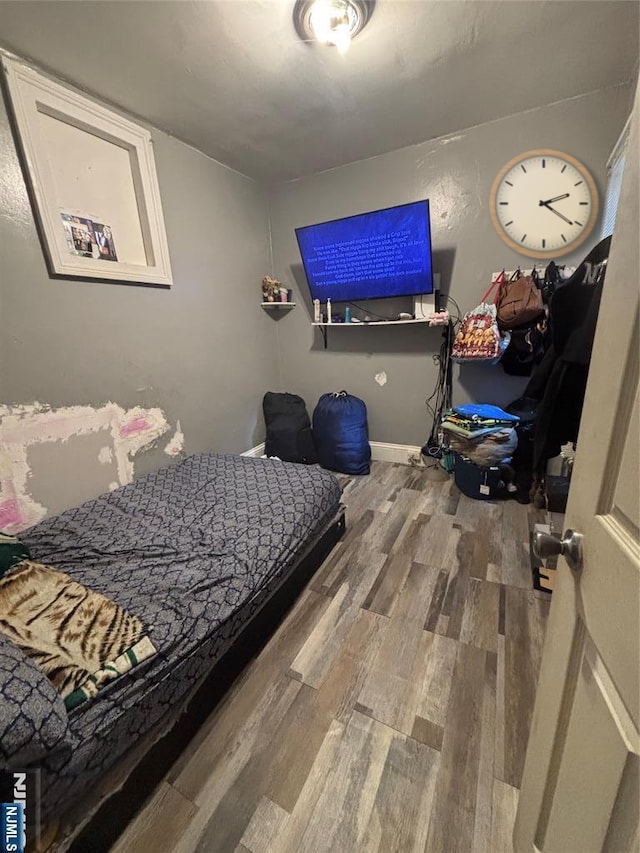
**2:21**
